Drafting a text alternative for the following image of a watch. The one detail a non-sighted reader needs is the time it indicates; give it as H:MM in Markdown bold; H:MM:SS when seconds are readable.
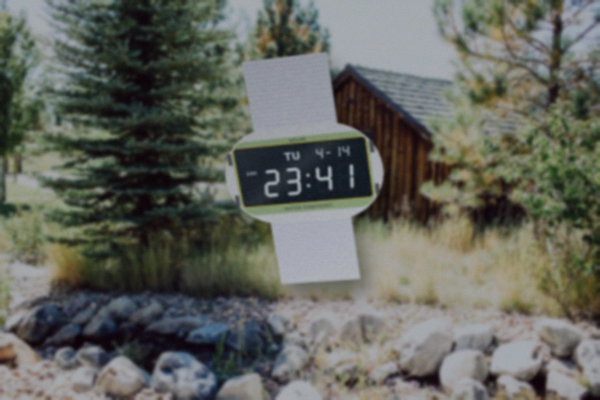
**23:41**
